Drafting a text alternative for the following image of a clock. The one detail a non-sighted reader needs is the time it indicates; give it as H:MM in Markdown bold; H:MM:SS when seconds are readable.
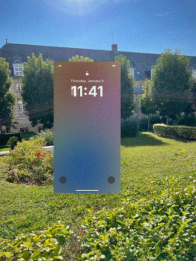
**11:41**
